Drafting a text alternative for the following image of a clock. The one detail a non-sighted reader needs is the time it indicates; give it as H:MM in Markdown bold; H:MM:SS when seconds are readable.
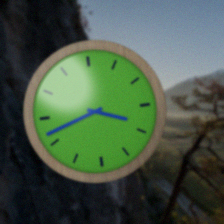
**3:42**
